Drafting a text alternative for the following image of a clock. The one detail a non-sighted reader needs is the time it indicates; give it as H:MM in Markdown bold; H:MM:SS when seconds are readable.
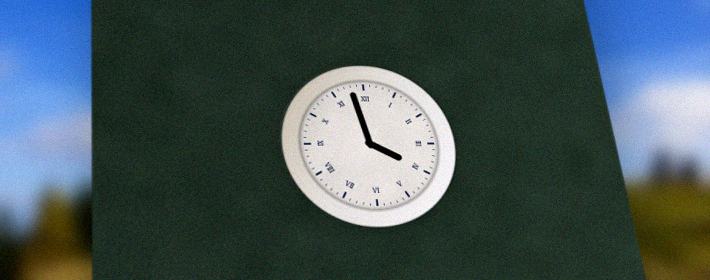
**3:58**
